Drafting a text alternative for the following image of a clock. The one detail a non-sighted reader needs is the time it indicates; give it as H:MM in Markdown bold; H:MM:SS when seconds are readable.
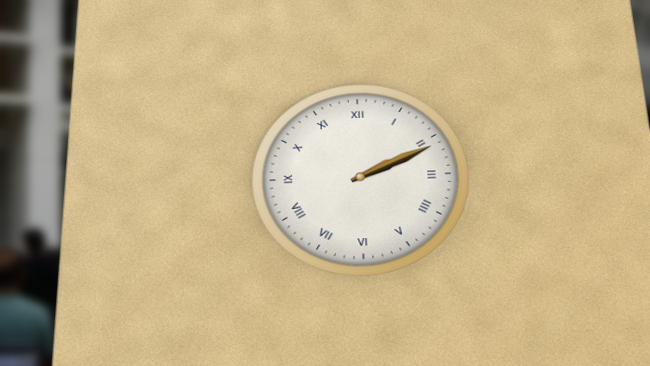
**2:11**
